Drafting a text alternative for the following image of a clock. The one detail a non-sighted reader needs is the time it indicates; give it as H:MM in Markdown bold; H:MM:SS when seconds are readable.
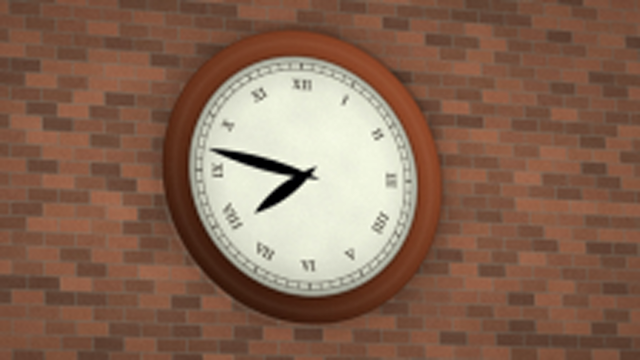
**7:47**
